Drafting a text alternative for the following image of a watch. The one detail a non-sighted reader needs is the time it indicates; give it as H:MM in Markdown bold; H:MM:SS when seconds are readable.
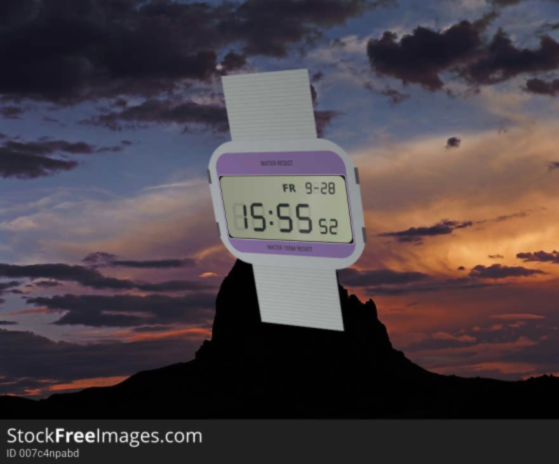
**15:55:52**
